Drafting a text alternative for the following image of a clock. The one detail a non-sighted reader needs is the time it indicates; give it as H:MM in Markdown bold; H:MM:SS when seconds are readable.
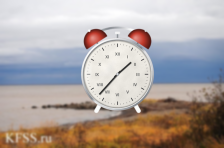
**1:37**
